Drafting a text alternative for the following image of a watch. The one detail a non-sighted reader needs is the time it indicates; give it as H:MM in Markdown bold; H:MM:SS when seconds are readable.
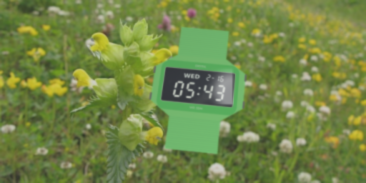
**5:43**
